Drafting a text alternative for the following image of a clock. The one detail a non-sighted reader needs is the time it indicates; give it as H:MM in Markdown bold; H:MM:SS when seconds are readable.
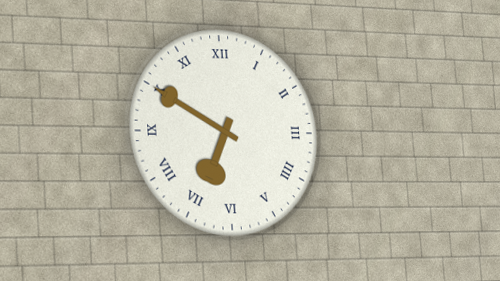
**6:50**
